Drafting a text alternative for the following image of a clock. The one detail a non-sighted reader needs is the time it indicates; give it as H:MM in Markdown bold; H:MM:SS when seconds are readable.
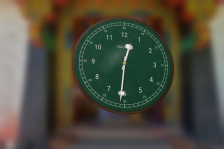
**12:31**
